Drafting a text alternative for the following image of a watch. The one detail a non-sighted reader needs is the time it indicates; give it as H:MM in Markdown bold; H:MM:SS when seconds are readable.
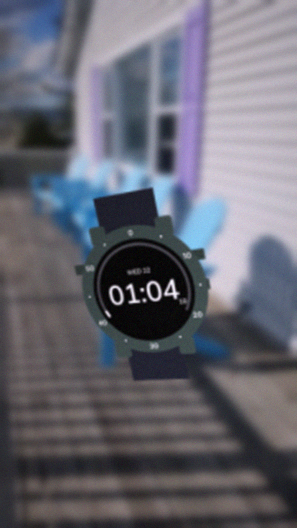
**1:04**
